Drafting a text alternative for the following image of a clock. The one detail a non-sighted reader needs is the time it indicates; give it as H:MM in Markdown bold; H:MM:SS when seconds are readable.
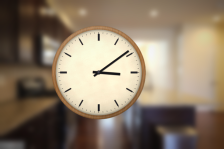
**3:09**
